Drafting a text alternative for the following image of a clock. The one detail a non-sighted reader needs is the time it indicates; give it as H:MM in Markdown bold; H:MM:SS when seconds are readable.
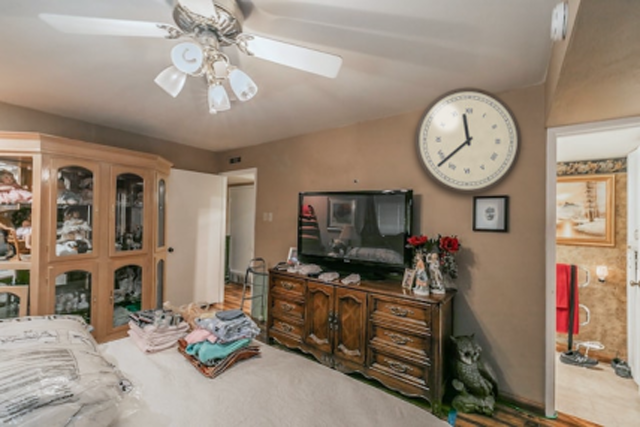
**11:38**
